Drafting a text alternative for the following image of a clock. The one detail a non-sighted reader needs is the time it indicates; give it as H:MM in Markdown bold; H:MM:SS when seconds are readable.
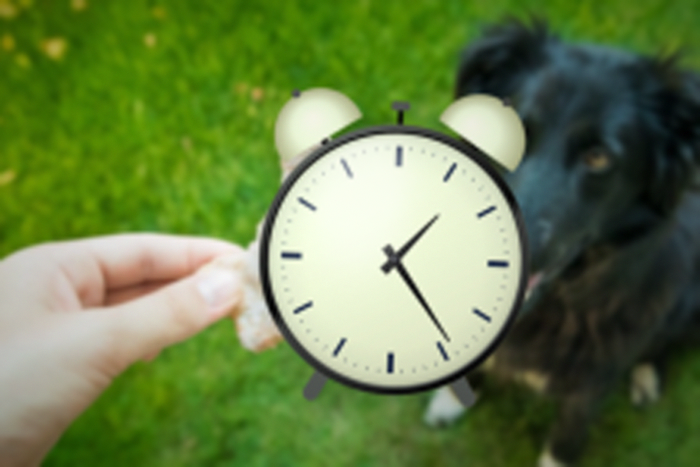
**1:24**
